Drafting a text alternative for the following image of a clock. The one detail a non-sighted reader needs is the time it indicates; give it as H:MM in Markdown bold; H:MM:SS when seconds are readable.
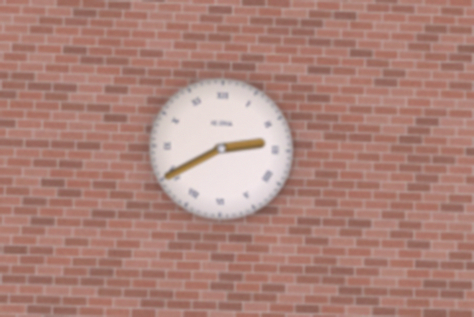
**2:40**
